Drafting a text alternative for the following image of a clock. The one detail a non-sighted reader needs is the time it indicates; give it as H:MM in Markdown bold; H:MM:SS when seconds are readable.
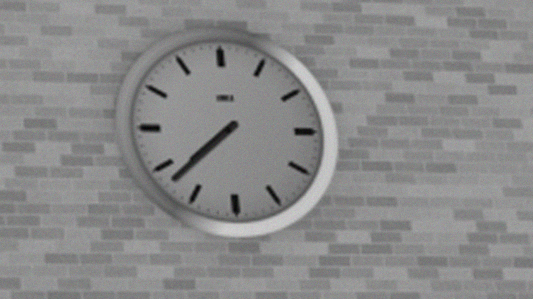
**7:38**
